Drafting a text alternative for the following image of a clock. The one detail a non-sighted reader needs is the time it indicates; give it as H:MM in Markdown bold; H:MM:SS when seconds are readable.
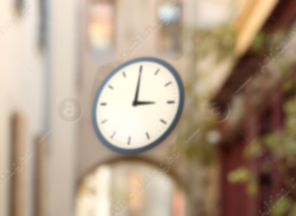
**3:00**
